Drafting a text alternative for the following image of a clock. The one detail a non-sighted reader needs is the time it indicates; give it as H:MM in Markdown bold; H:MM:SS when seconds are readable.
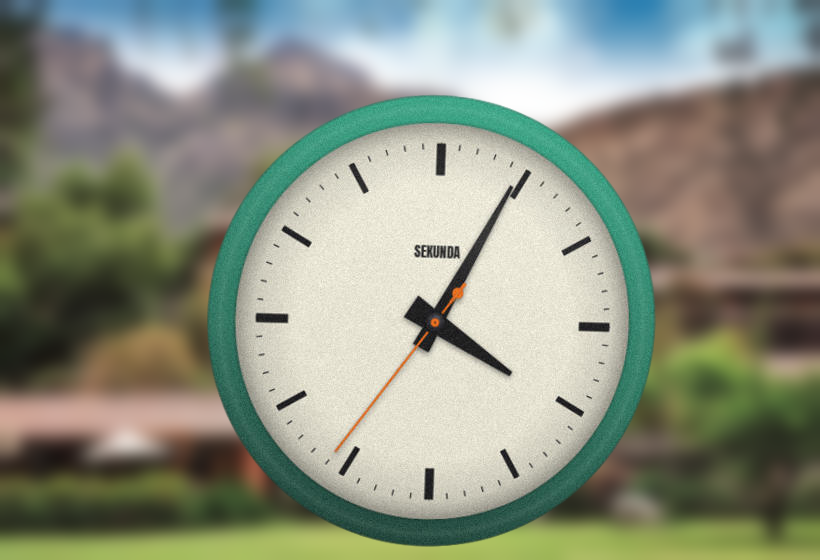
**4:04:36**
